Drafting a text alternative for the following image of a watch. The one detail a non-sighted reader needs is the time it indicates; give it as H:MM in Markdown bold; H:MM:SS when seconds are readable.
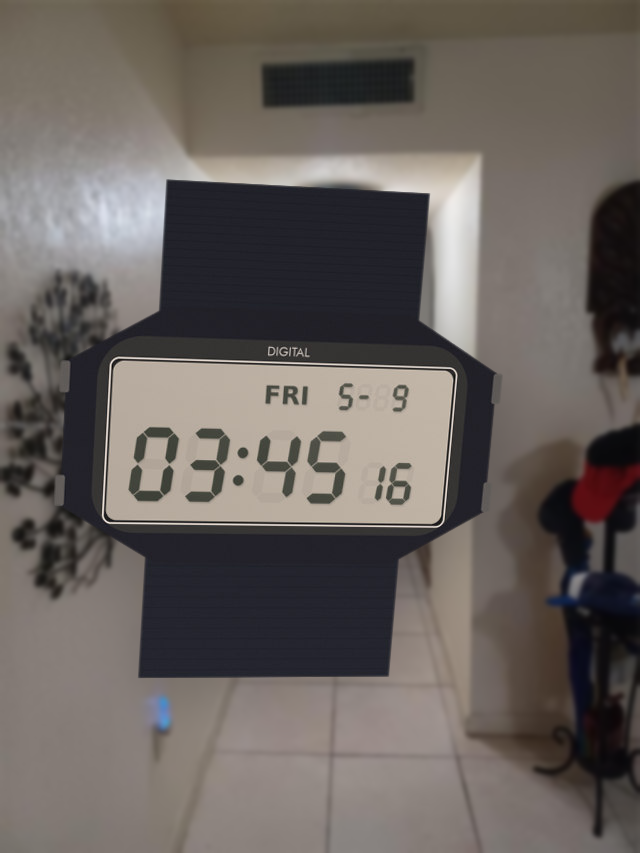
**3:45:16**
